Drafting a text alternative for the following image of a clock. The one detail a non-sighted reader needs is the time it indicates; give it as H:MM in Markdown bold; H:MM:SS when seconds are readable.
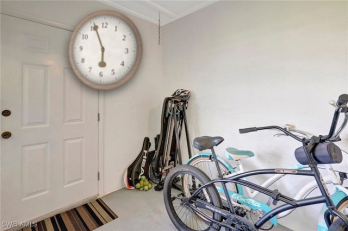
**5:56**
